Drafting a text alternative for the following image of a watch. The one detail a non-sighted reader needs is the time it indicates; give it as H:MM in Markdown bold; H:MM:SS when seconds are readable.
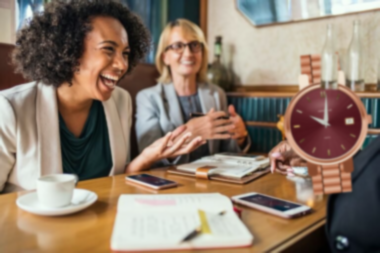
**10:01**
